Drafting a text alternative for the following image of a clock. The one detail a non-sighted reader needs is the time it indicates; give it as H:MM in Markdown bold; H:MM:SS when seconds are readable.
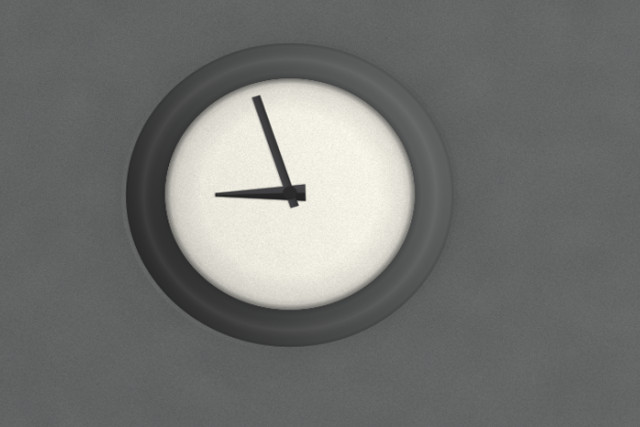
**8:57**
